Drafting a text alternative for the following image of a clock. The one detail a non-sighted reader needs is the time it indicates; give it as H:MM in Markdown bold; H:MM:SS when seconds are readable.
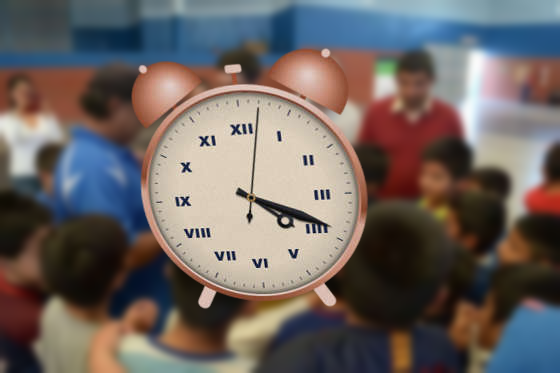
**4:19:02**
